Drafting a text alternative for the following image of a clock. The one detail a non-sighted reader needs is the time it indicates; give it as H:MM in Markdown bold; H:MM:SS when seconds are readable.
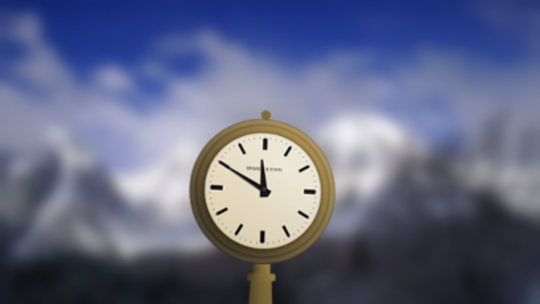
**11:50**
